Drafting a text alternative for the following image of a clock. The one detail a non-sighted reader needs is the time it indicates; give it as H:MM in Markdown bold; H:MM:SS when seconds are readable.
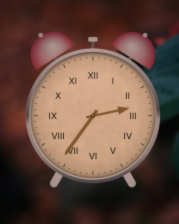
**2:36**
